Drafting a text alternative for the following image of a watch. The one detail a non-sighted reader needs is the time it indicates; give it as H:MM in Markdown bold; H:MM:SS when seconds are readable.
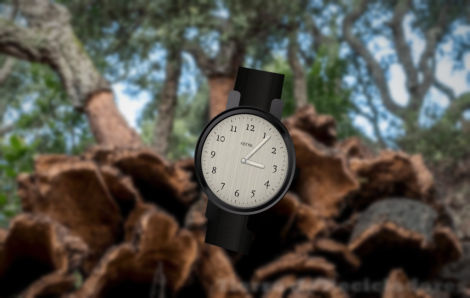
**3:06**
